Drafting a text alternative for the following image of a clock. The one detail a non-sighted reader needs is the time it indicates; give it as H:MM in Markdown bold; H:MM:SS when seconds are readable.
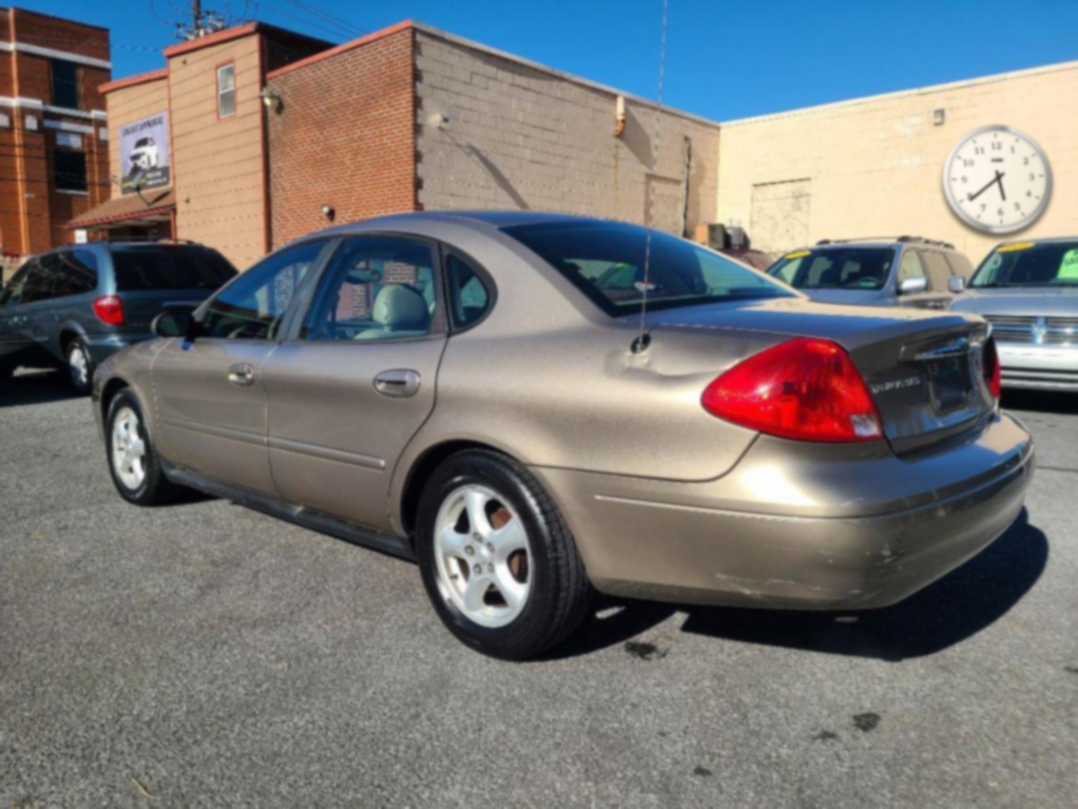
**5:39**
